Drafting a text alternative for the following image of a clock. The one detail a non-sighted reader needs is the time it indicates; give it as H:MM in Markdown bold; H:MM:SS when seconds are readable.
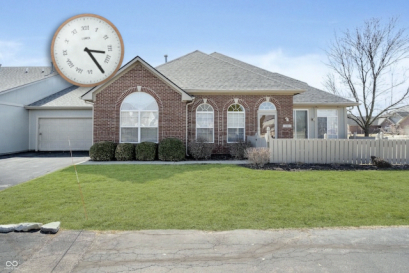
**3:25**
